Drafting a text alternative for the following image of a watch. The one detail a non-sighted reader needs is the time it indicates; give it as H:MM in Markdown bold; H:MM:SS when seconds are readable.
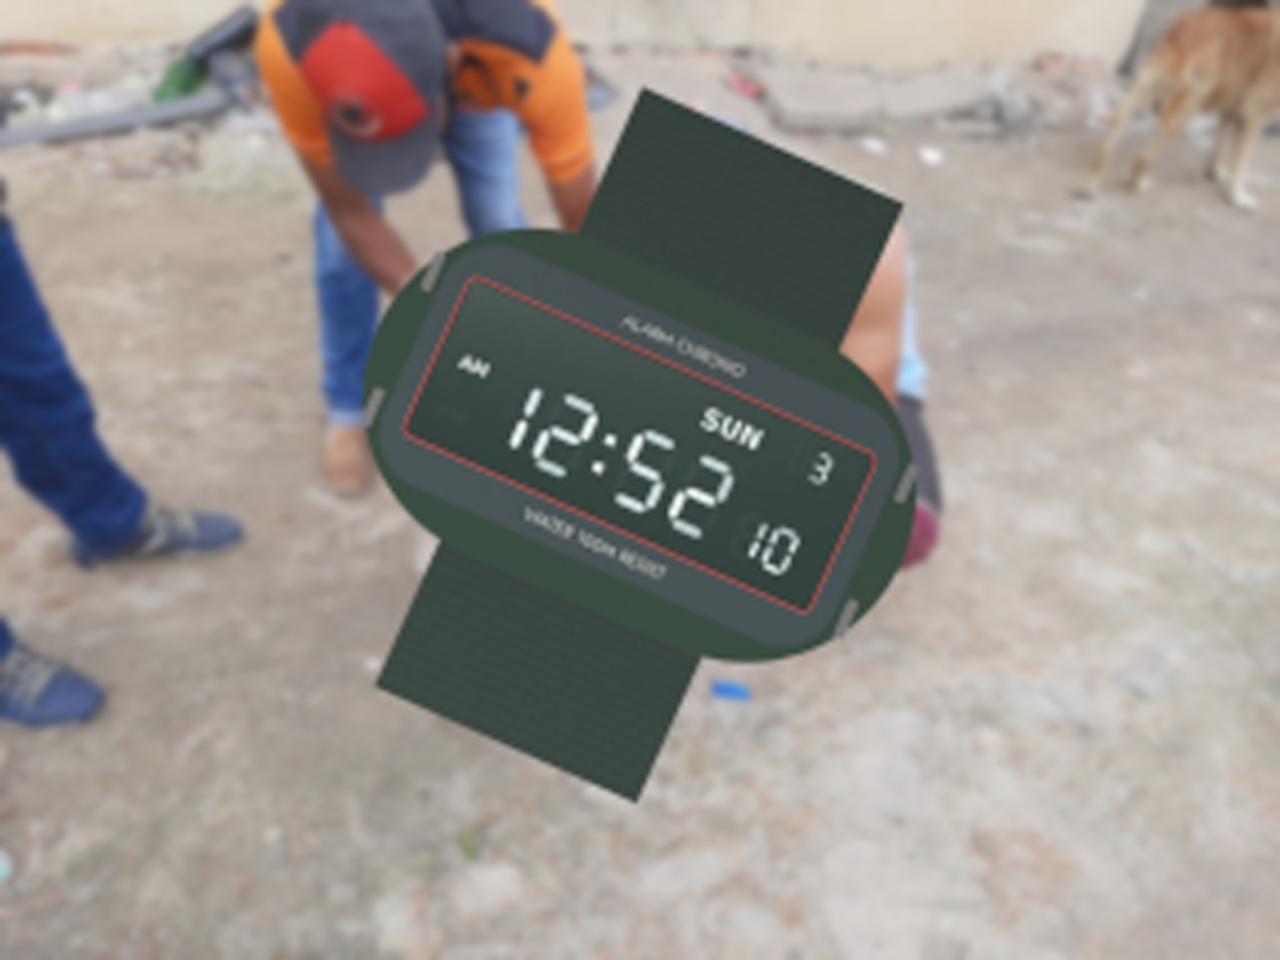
**12:52:10**
